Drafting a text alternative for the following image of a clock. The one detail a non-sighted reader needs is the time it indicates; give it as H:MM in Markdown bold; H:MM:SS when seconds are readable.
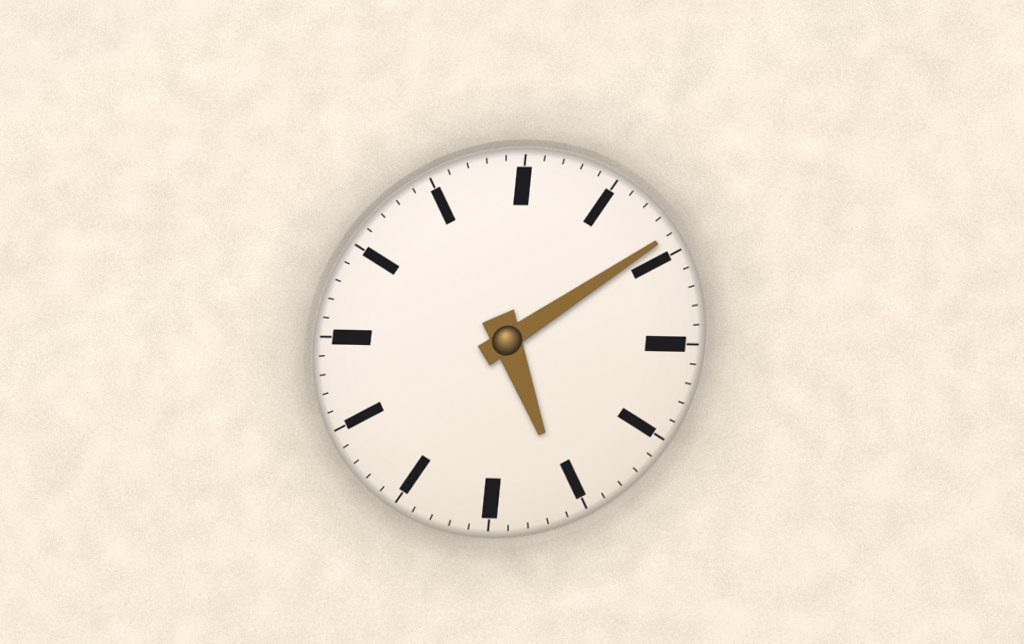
**5:09**
